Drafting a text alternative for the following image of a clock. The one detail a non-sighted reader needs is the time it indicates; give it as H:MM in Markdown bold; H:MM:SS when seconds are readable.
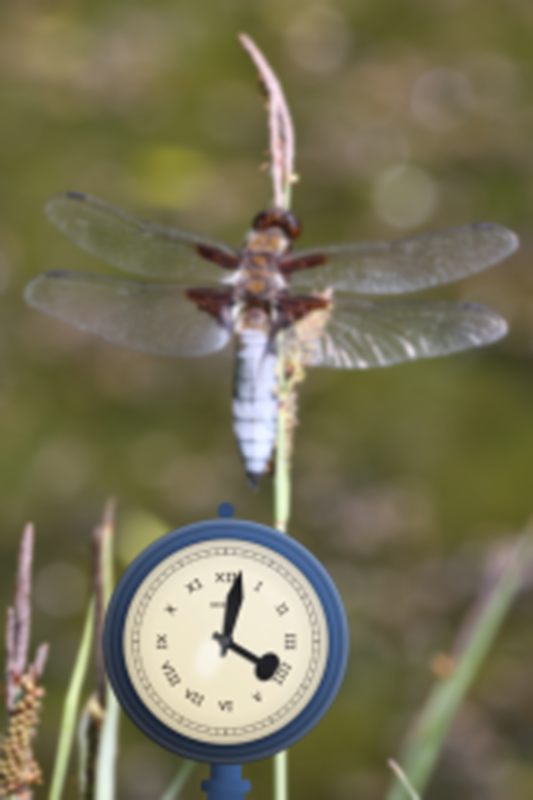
**4:02**
